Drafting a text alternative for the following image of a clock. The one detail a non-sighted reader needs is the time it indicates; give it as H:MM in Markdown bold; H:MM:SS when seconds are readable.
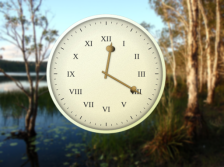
**12:20**
